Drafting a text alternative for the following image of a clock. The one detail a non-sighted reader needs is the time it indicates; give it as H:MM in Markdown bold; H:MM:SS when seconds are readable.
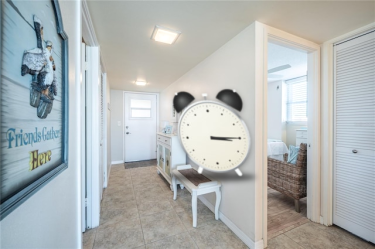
**3:15**
